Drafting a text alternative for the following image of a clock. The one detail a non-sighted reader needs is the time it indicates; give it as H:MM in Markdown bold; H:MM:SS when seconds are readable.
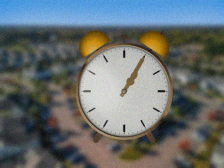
**1:05**
